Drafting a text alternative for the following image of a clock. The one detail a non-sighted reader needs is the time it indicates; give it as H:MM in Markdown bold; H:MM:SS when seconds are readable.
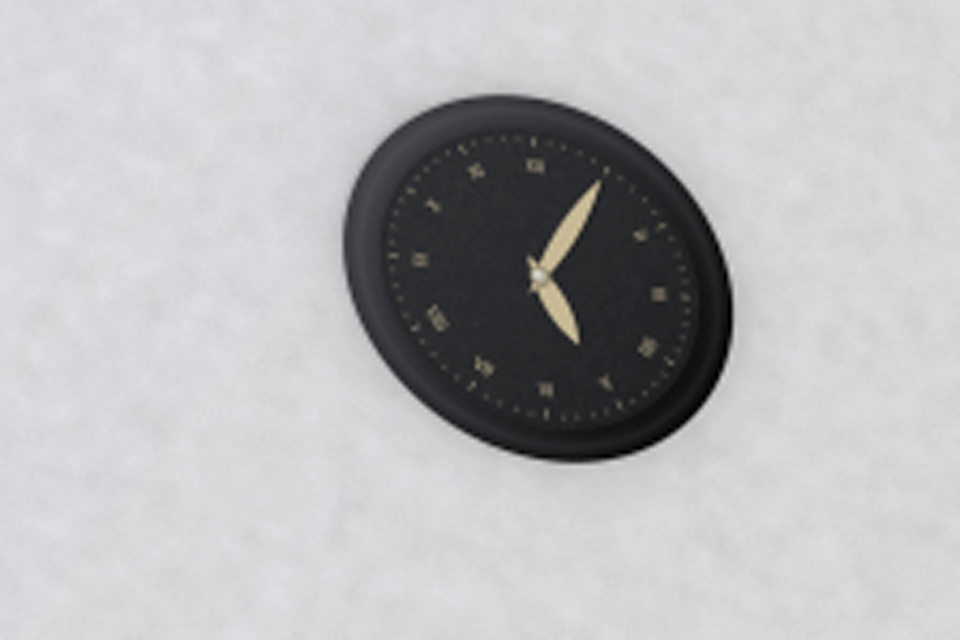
**5:05**
